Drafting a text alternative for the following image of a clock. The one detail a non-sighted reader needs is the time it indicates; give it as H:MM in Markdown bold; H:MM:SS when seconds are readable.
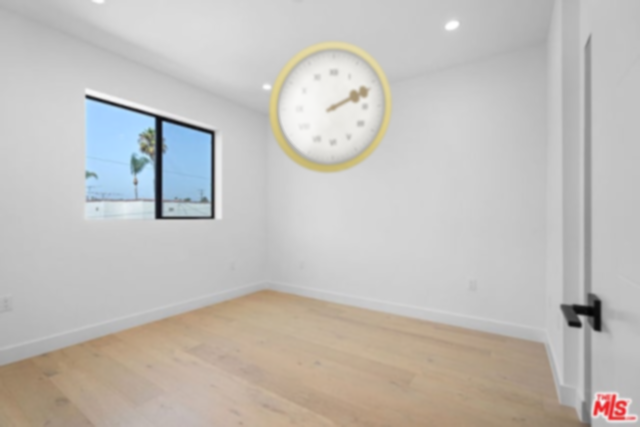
**2:11**
